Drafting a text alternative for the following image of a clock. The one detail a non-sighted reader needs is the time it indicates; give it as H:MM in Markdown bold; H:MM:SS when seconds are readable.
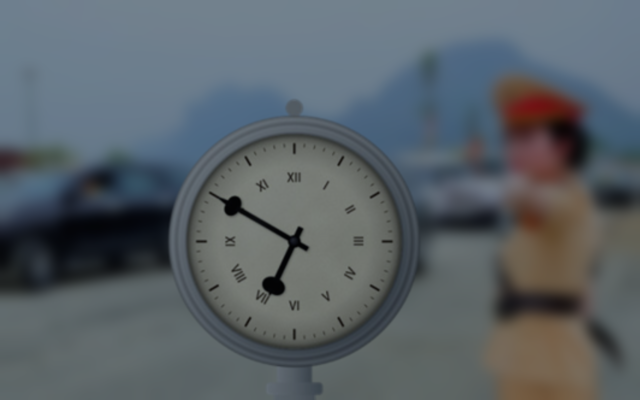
**6:50**
